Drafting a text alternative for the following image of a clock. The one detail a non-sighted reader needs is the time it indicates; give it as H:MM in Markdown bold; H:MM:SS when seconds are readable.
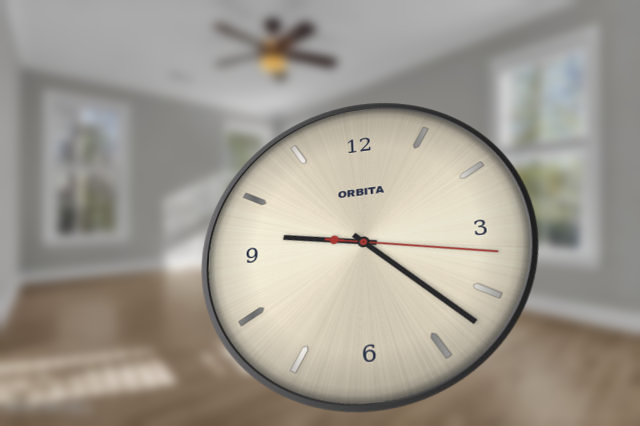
**9:22:17**
